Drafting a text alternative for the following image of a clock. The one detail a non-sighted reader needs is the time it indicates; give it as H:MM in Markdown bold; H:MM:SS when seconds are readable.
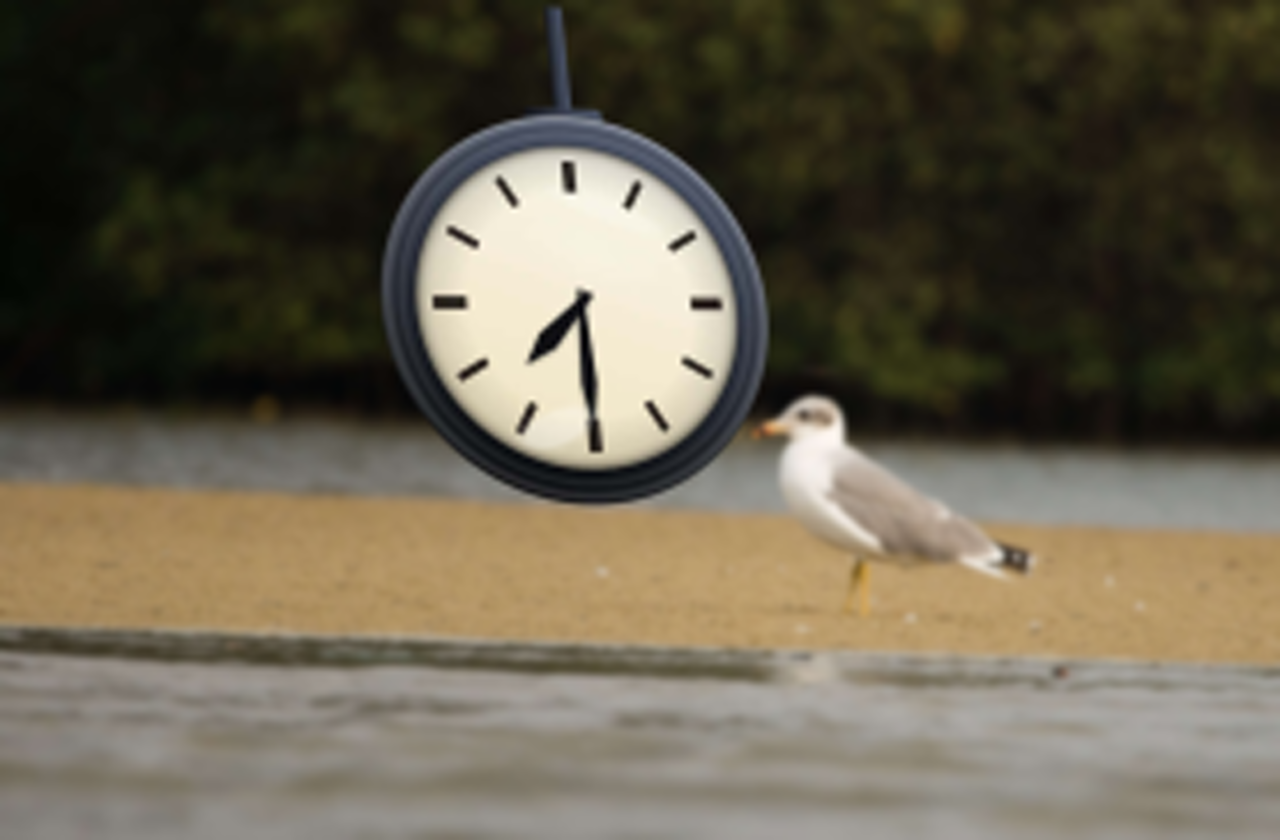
**7:30**
